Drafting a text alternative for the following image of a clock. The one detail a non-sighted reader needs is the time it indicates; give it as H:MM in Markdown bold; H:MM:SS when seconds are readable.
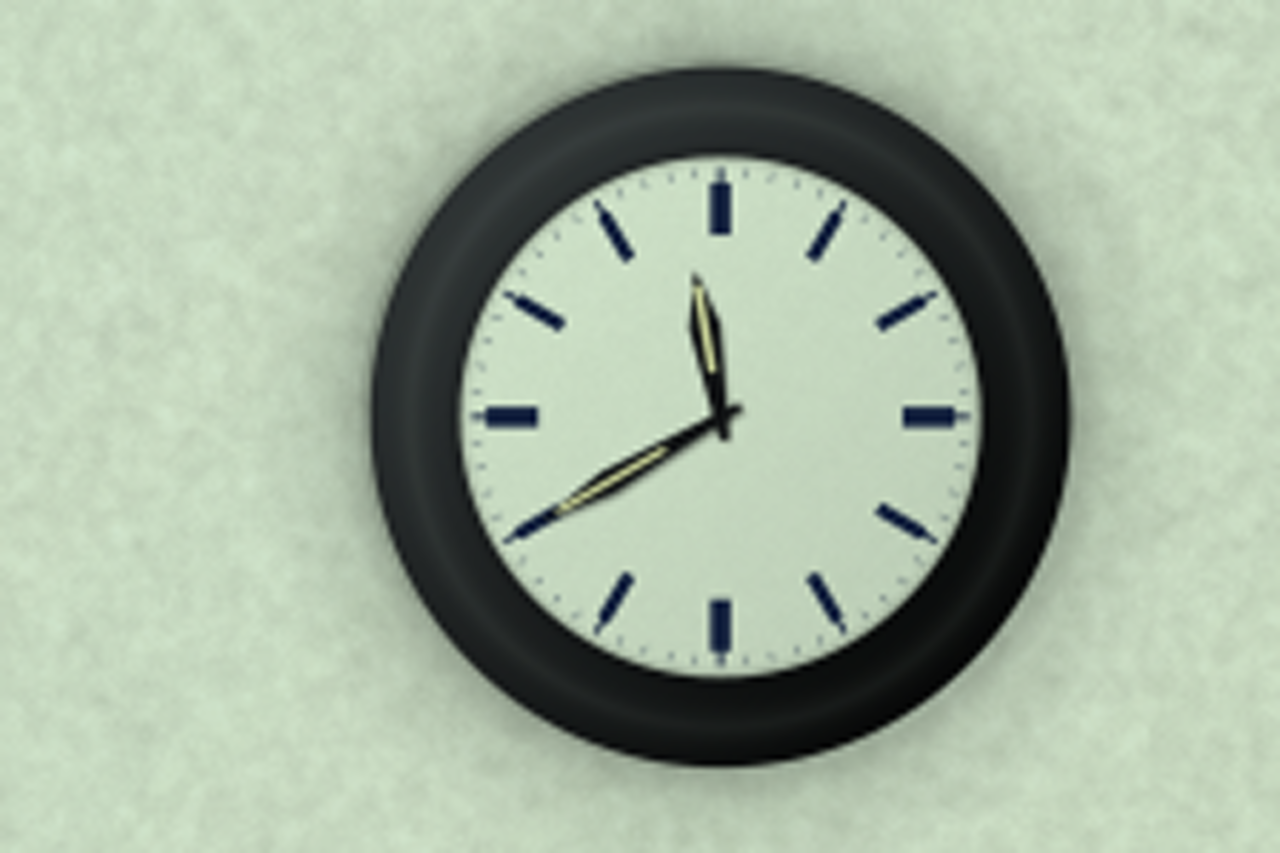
**11:40**
